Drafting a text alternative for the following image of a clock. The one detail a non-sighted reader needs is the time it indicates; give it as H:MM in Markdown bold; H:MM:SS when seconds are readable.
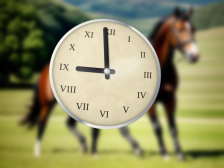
**8:59**
